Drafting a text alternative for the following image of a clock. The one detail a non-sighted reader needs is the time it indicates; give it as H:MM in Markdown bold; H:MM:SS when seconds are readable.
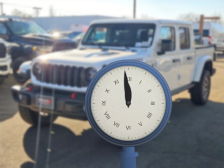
**11:59**
